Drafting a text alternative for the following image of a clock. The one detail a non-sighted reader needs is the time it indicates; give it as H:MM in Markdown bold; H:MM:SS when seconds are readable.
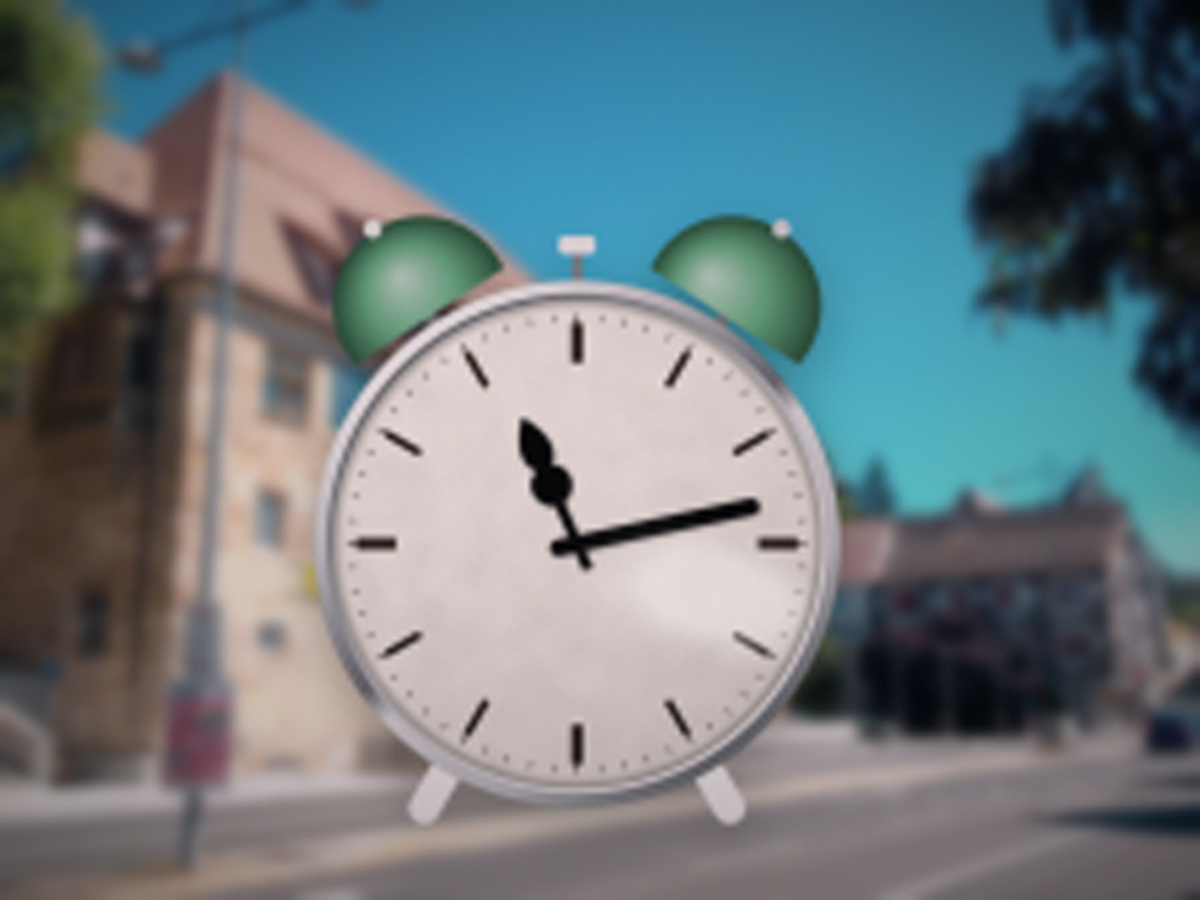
**11:13**
